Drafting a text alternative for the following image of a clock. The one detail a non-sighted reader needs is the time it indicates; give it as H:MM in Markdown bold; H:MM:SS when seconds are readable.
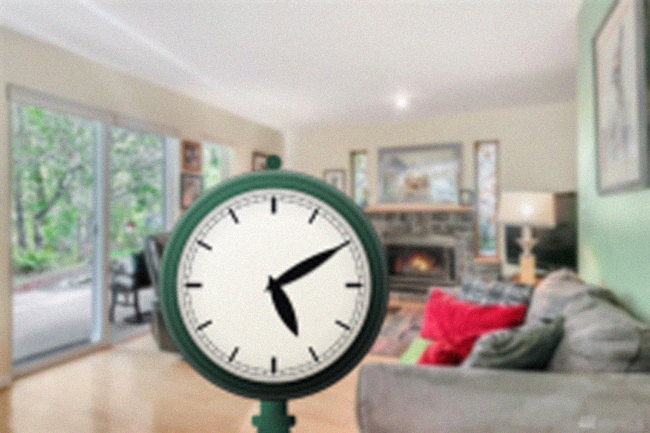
**5:10**
